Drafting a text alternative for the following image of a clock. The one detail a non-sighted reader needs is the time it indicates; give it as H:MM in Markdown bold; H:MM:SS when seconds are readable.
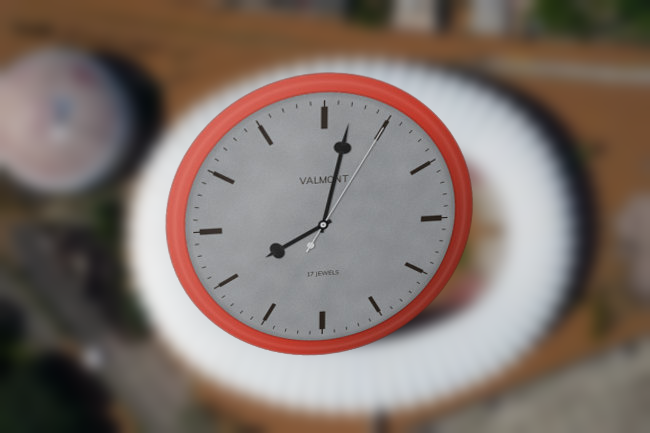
**8:02:05**
